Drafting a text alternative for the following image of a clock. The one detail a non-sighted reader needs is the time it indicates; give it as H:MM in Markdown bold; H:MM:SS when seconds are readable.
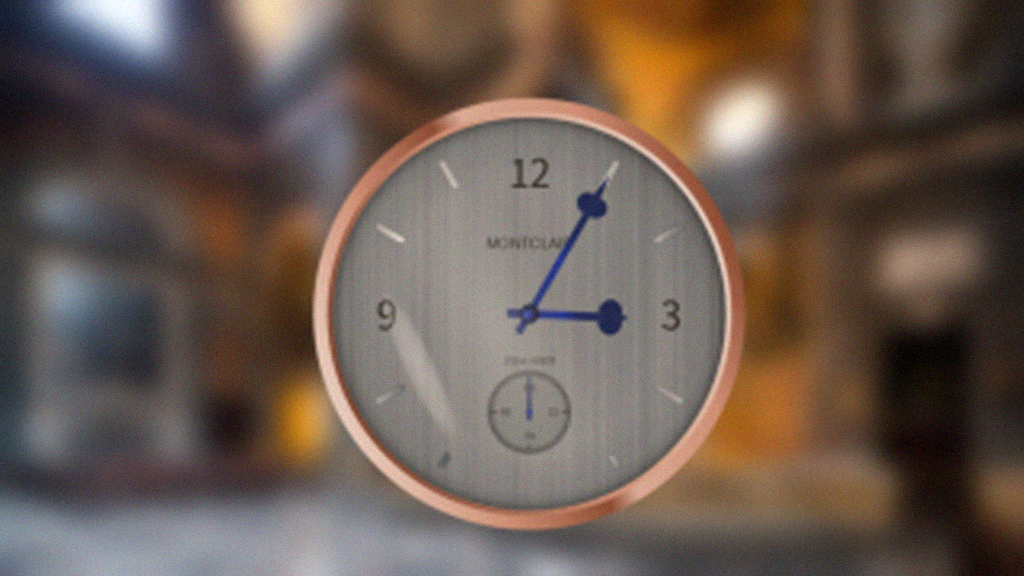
**3:05**
